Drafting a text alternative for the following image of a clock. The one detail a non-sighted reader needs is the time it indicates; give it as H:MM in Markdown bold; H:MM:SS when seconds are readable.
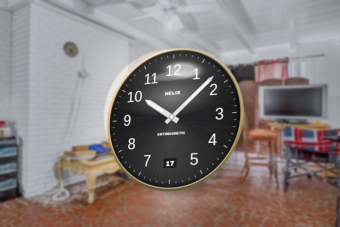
**10:08**
